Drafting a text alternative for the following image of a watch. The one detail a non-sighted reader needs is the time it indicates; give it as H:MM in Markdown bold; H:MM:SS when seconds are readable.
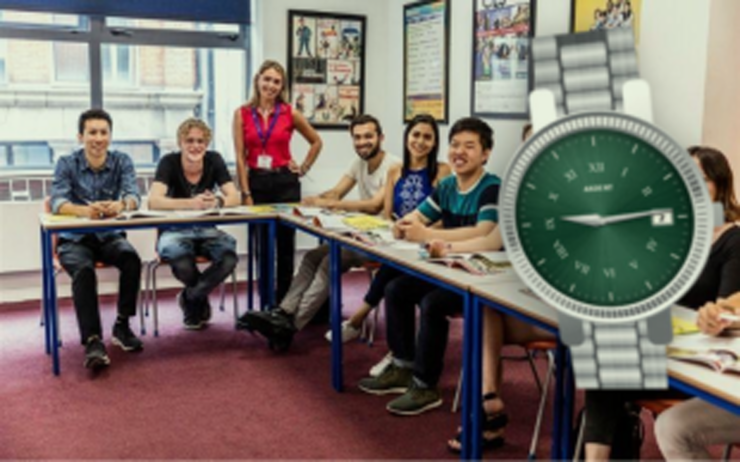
**9:14**
